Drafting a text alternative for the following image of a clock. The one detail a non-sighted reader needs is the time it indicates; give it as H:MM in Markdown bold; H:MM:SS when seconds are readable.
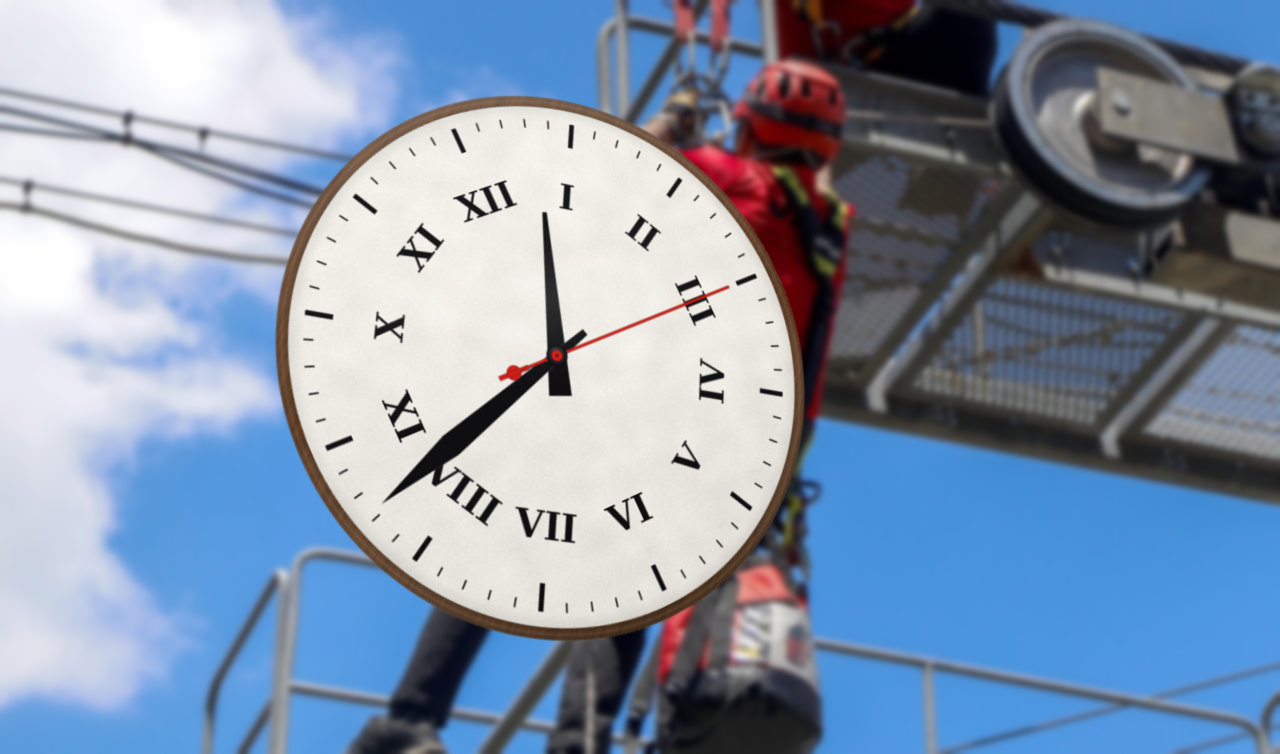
**12:42:15**
